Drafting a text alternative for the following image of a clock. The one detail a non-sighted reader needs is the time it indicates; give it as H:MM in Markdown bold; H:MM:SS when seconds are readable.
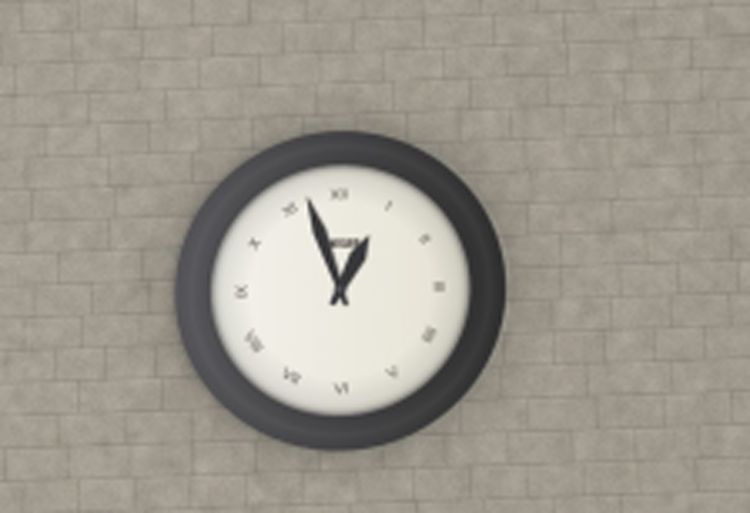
**12:57**
